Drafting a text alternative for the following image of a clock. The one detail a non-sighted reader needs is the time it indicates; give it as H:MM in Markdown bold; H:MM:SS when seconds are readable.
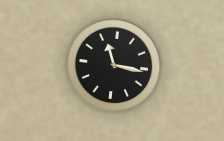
**11:16**
